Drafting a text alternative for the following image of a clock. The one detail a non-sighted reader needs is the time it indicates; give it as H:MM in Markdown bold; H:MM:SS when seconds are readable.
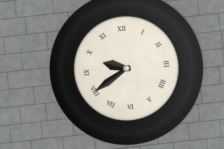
**9:40**
